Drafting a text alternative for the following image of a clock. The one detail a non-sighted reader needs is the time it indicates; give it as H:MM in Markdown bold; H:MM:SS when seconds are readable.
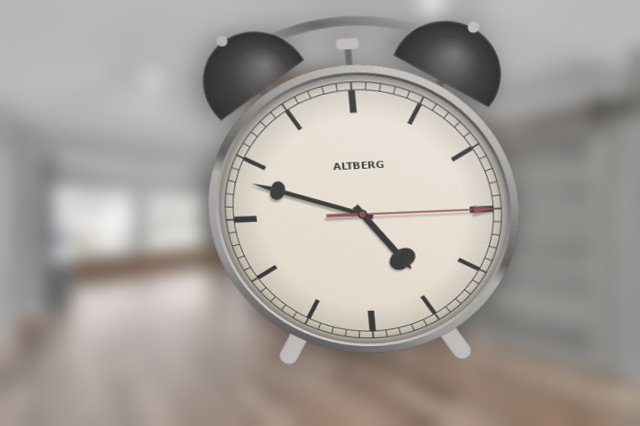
**4:48:15**
